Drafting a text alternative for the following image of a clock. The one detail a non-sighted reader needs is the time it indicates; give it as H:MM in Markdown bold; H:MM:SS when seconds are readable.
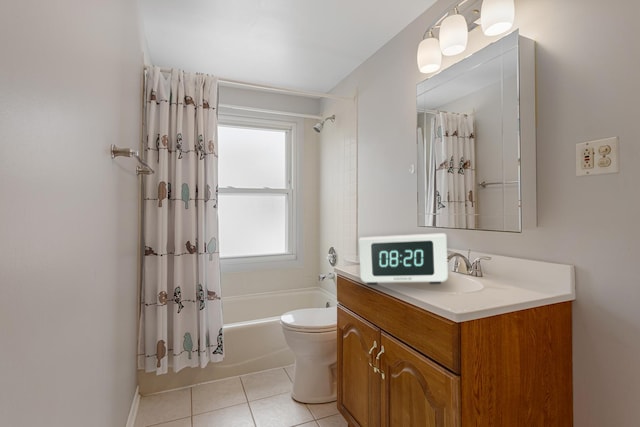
**8:20**
